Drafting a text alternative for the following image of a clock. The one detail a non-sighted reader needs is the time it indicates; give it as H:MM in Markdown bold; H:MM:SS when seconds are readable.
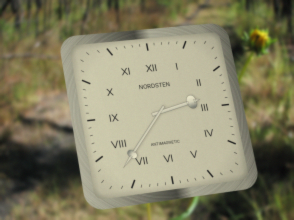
**2:37**
